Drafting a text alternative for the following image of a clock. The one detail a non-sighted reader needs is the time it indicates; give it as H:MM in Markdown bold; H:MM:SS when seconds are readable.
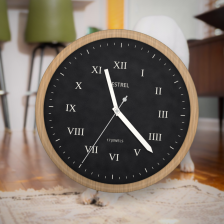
**11:22:35**
